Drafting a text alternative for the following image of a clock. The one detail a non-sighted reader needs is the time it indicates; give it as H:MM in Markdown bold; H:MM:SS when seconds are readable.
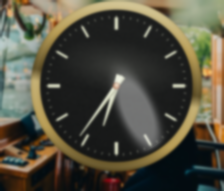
**6:36**
